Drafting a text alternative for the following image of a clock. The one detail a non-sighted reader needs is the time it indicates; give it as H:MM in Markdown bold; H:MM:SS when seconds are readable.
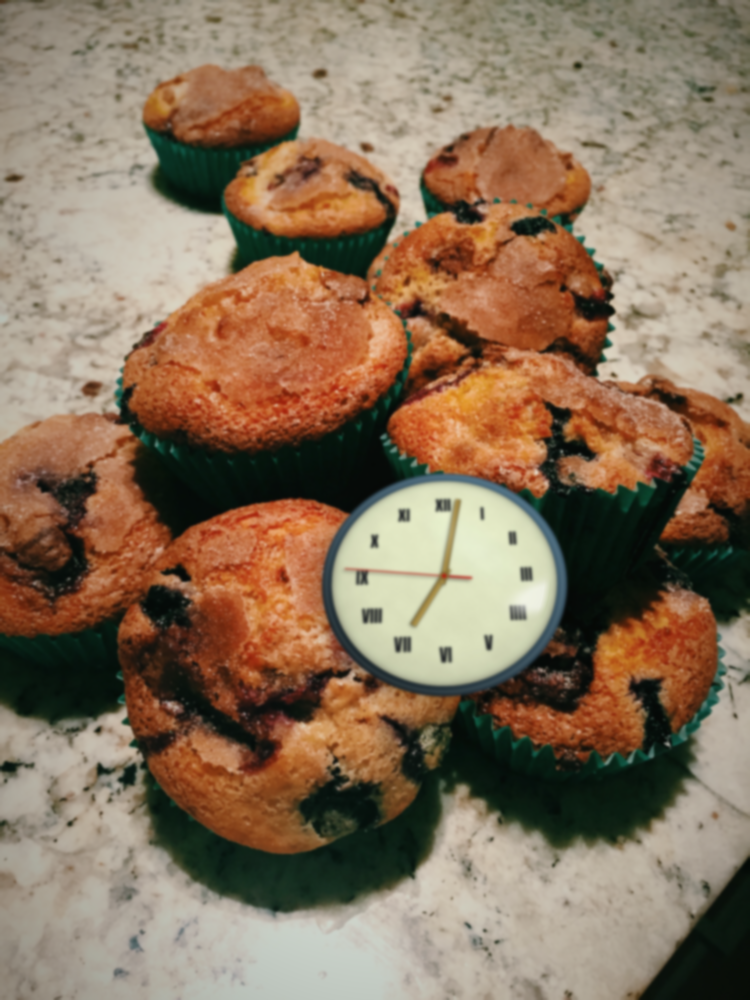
**7:01:46**
